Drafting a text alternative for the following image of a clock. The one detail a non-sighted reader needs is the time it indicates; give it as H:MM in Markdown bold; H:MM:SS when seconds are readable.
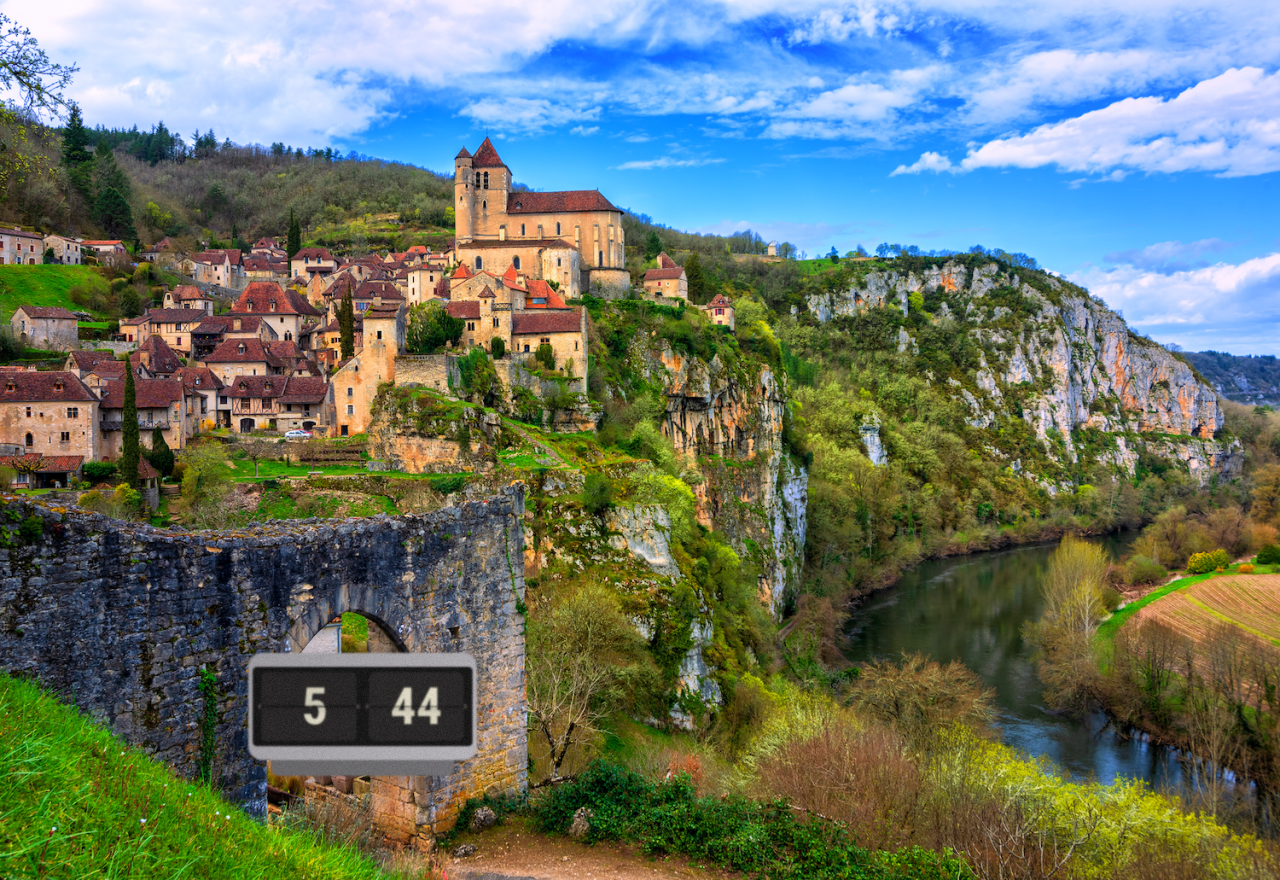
**5:44**
